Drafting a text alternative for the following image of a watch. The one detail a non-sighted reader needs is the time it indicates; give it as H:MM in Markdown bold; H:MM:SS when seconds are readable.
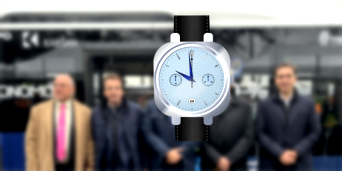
**9:59**
